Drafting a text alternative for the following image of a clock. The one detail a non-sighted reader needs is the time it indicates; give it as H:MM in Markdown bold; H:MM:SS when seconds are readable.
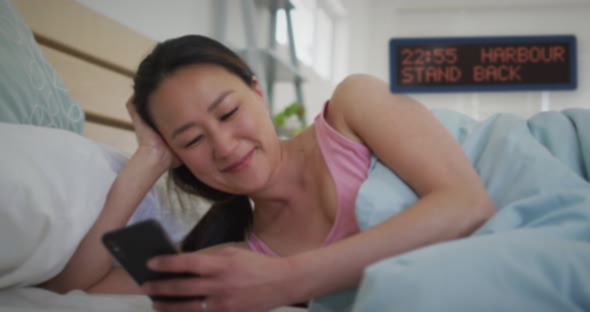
**22:55**
